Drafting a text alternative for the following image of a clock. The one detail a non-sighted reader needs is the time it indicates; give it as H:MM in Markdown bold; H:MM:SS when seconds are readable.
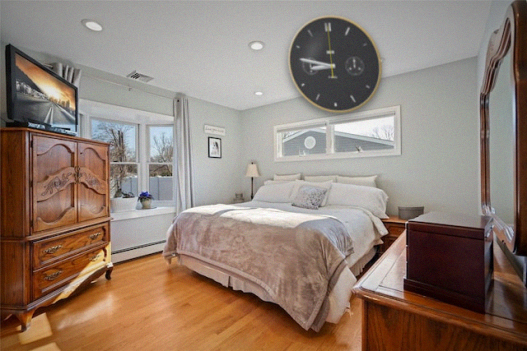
**8:47**
